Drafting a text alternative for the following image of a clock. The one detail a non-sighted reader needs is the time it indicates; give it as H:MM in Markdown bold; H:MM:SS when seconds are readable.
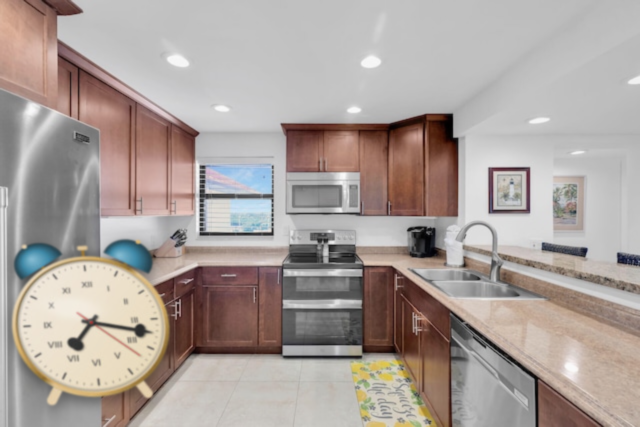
**7:17:22**
